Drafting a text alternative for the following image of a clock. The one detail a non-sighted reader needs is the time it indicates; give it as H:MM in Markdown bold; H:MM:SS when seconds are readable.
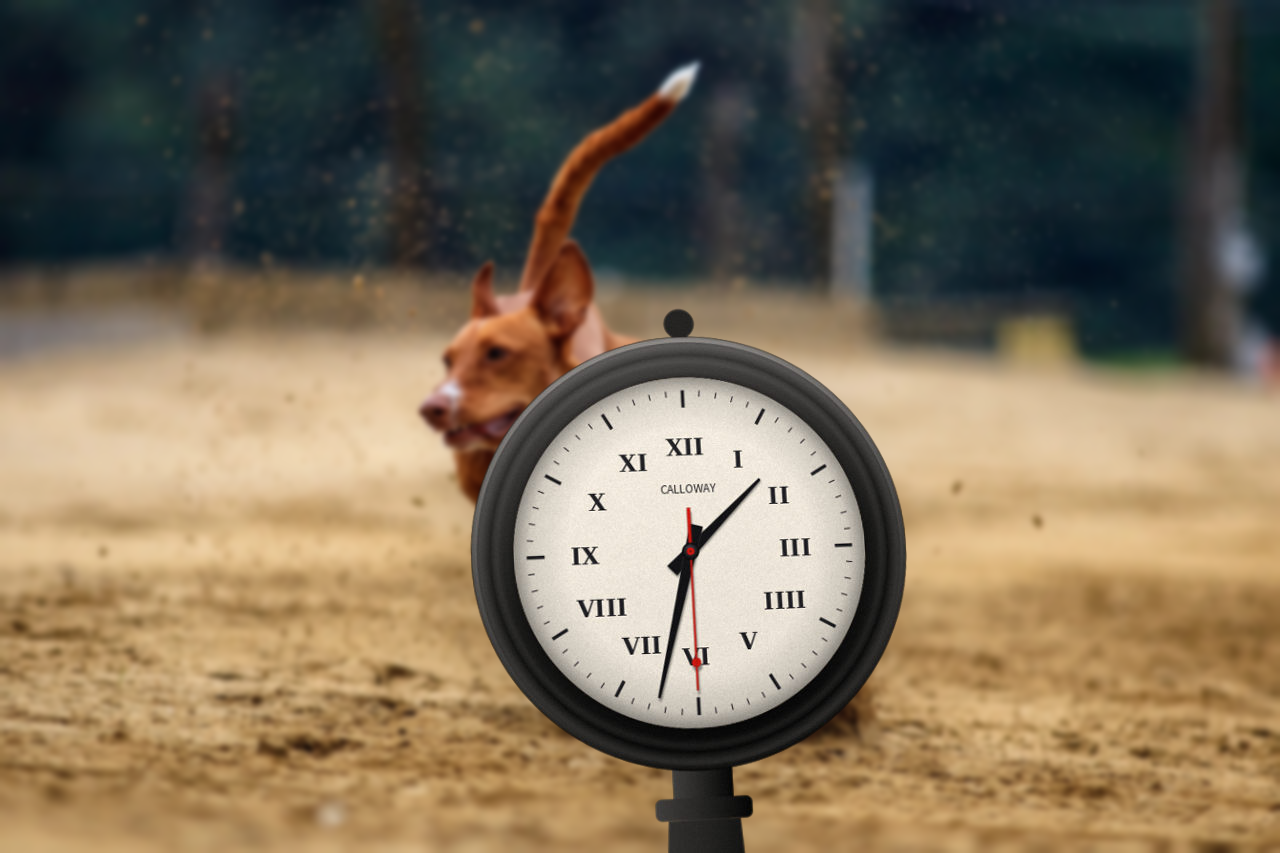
**1:32:30**
